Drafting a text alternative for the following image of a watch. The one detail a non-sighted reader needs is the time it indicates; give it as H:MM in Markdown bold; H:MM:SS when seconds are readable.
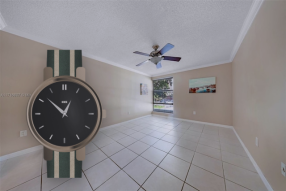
**12:52**
